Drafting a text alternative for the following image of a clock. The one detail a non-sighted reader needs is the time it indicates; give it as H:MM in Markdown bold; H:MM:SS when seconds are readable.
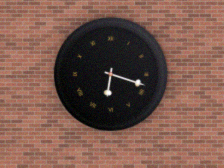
**6:18**
